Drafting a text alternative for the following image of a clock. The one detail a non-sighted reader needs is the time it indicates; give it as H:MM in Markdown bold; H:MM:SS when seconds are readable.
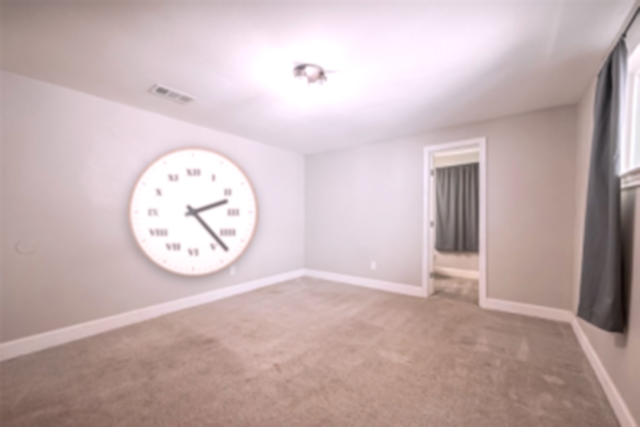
**2:23**
